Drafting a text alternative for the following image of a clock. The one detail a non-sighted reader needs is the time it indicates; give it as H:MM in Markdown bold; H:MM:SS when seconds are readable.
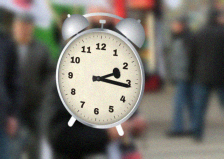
**2:16**
